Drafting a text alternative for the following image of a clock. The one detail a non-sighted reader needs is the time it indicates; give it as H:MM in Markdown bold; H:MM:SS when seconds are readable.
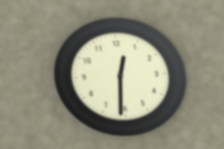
**12:31**
